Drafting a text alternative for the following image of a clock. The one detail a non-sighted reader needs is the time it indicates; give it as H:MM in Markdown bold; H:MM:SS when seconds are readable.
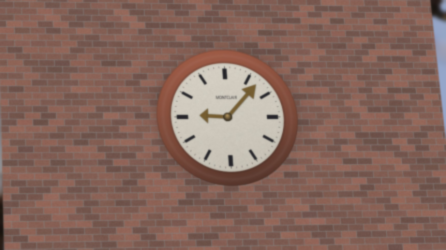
**9:07**
